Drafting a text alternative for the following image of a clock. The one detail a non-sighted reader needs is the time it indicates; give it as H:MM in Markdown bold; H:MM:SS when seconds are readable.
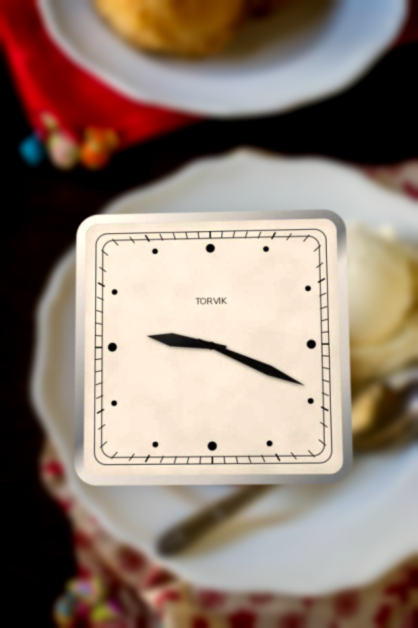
**9:19**
